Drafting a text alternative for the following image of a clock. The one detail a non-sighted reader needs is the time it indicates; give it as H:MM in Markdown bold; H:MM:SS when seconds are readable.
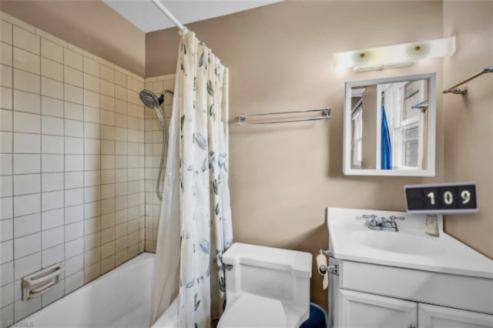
**1:09**
